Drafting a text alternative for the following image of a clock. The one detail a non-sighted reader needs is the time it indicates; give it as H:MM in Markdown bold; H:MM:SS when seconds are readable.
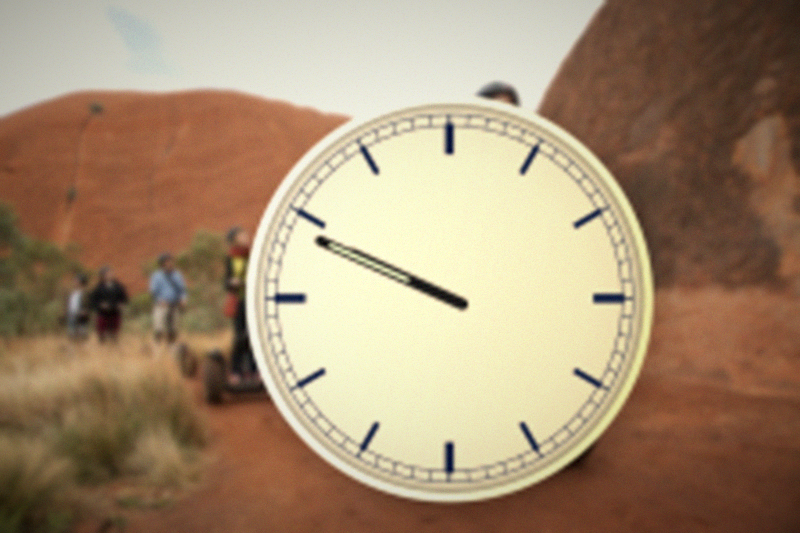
**9:49**
